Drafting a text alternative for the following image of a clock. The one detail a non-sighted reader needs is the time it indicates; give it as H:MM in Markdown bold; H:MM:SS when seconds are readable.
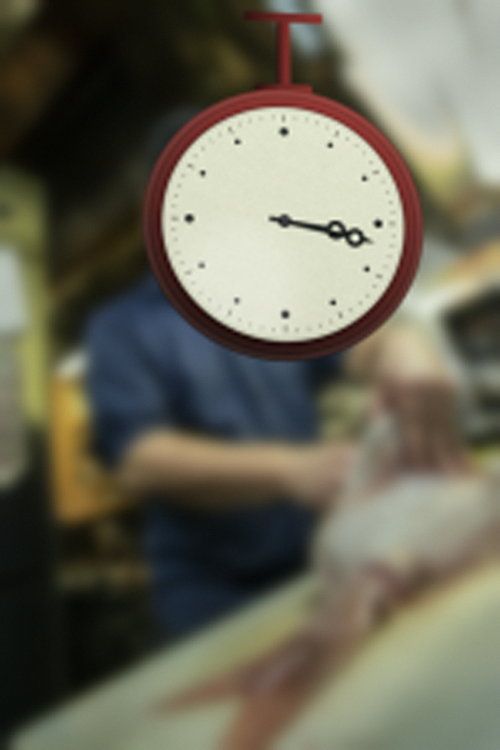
**3:17**
